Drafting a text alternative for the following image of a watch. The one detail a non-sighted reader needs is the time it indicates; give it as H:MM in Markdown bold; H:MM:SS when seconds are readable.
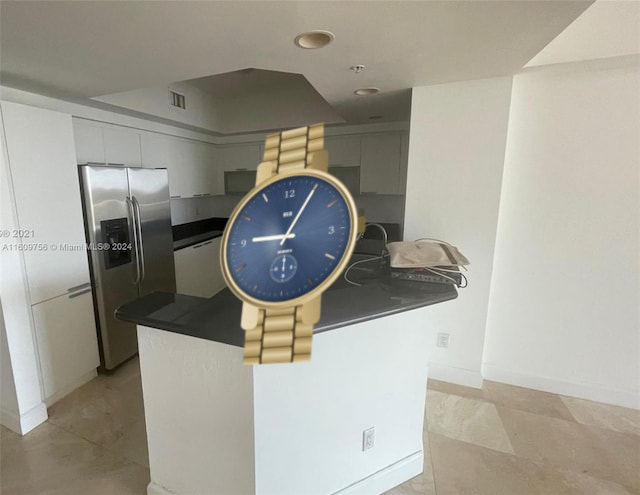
**9:05**
